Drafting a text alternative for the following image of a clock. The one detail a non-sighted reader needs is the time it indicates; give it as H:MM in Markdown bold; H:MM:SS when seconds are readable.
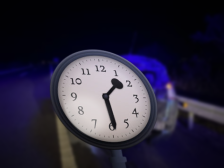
**1:29**
